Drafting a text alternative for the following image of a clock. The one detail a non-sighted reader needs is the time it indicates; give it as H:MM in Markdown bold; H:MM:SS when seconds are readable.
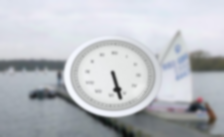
**5:27**
